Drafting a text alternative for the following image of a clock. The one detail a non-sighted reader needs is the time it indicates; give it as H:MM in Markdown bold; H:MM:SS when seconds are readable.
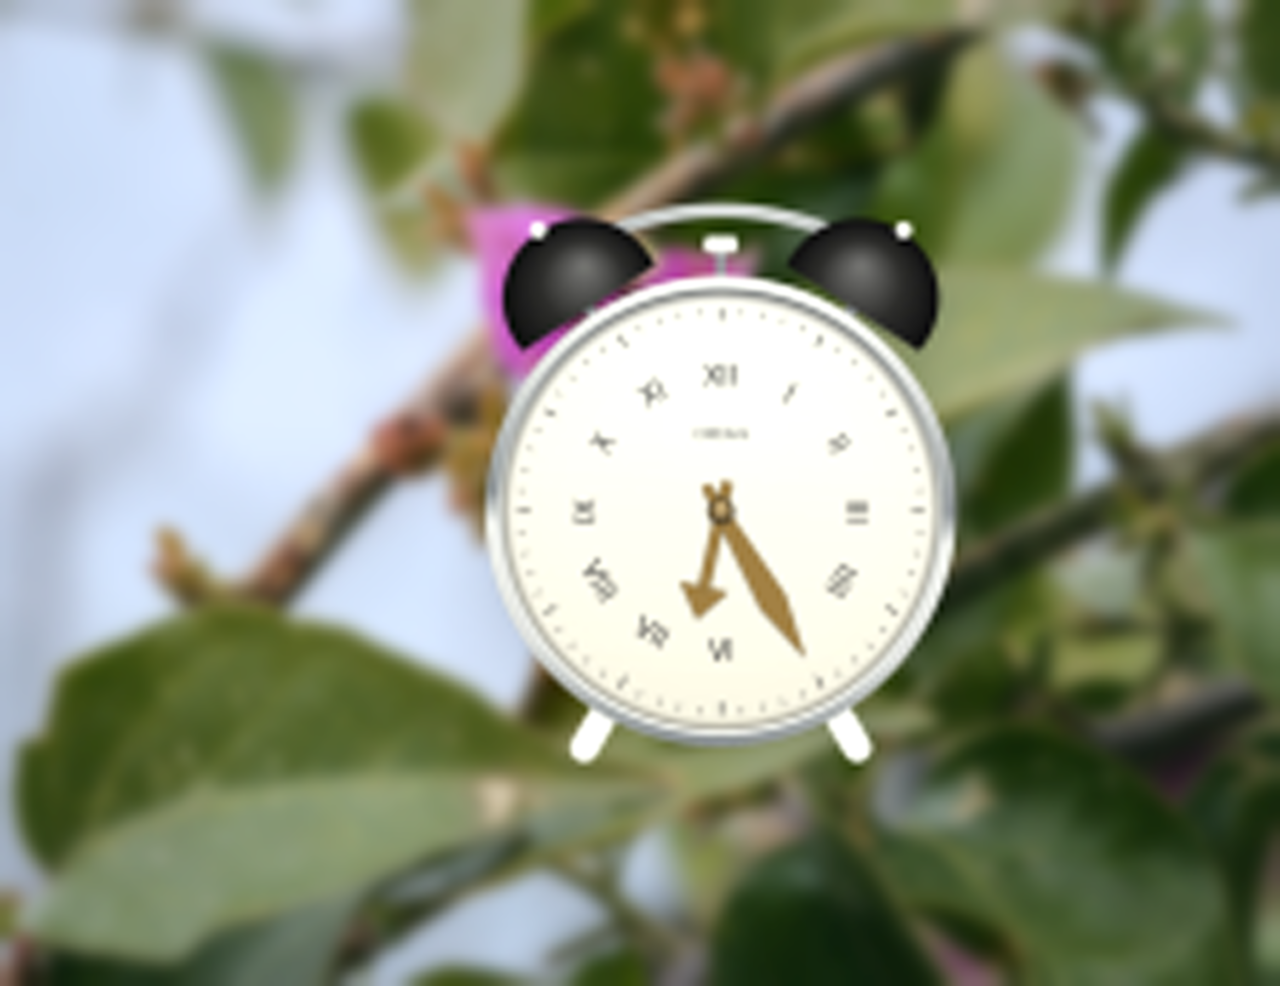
**6:25**
